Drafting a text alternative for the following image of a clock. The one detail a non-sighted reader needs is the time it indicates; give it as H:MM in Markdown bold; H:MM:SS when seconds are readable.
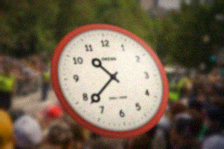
**10:38**
